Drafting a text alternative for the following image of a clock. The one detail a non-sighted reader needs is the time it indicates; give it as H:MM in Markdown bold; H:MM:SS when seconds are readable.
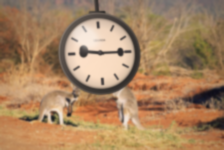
**9:15**
